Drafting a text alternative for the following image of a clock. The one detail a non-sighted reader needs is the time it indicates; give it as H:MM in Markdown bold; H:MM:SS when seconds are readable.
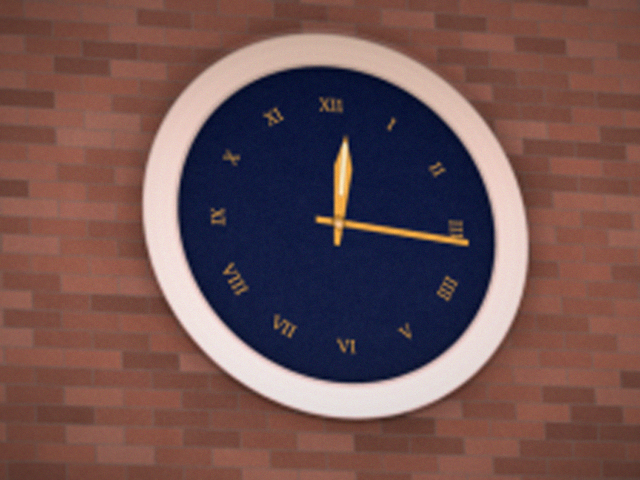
**12:16**
